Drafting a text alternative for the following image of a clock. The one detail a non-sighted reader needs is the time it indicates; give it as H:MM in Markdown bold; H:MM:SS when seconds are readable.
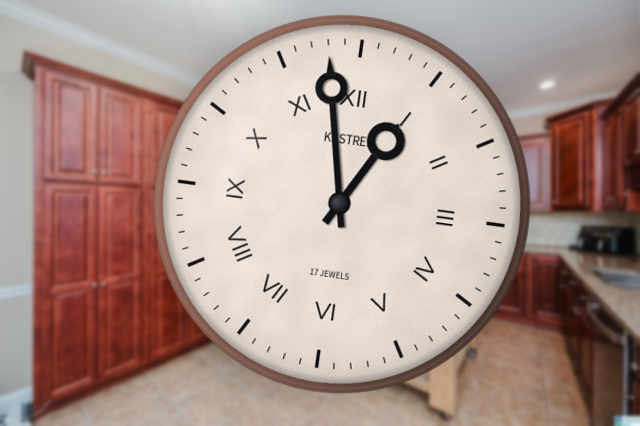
**12:58**
